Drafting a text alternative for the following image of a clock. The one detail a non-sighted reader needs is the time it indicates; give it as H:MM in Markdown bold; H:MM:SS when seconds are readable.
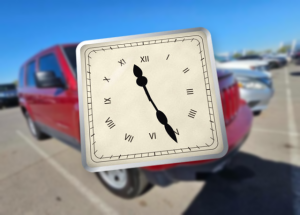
**11:26**
